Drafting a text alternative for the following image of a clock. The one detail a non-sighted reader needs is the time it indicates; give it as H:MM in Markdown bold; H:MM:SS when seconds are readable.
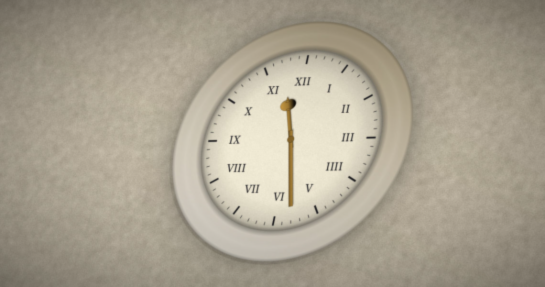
**11:28**
